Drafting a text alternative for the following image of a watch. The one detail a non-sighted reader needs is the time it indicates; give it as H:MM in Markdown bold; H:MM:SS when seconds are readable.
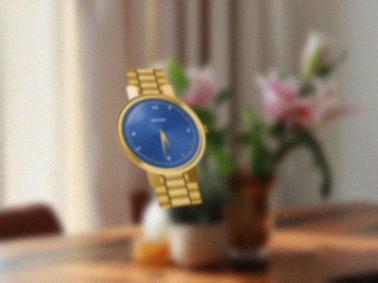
**5:31**
